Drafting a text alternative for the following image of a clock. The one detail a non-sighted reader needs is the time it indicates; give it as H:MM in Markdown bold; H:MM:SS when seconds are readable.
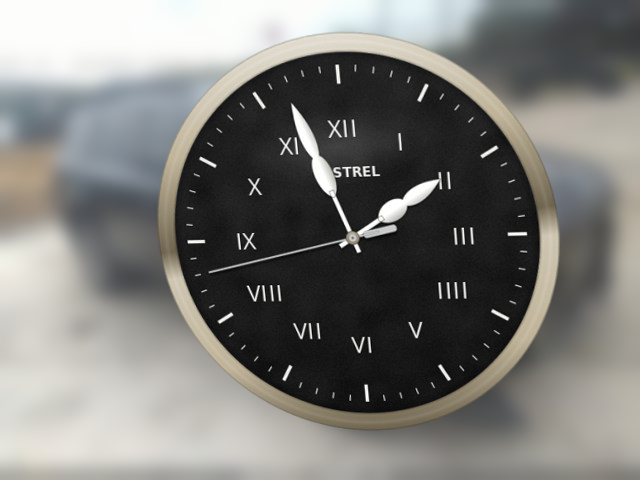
**1:56:43**
